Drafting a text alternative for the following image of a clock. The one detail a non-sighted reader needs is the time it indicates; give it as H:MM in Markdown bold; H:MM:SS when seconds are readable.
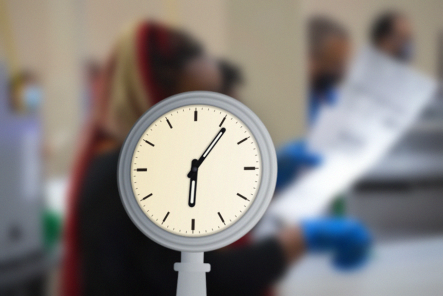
**6:06**
